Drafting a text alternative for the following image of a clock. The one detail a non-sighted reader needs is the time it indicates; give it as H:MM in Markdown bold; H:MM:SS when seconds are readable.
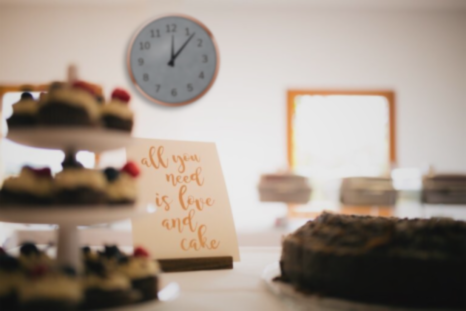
**12:07**
